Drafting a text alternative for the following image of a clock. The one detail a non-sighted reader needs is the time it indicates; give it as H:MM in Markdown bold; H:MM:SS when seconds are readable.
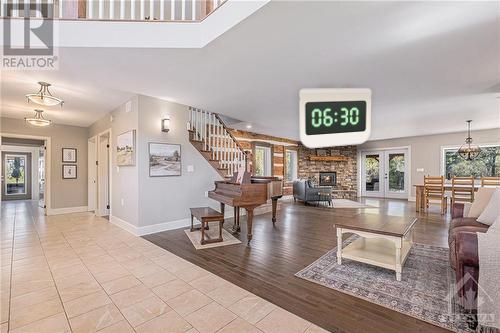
**6:30**
